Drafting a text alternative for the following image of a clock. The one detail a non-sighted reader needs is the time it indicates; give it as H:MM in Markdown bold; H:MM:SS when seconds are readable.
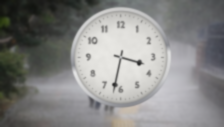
**3:32**
